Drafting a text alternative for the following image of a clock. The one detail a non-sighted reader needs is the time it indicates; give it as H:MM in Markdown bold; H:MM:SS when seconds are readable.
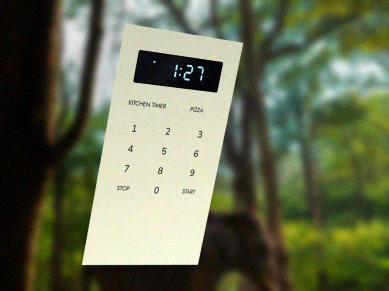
**1:27**
